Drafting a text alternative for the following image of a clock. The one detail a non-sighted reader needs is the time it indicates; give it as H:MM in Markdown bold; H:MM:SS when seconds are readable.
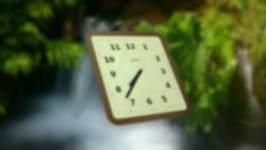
**7:37**
